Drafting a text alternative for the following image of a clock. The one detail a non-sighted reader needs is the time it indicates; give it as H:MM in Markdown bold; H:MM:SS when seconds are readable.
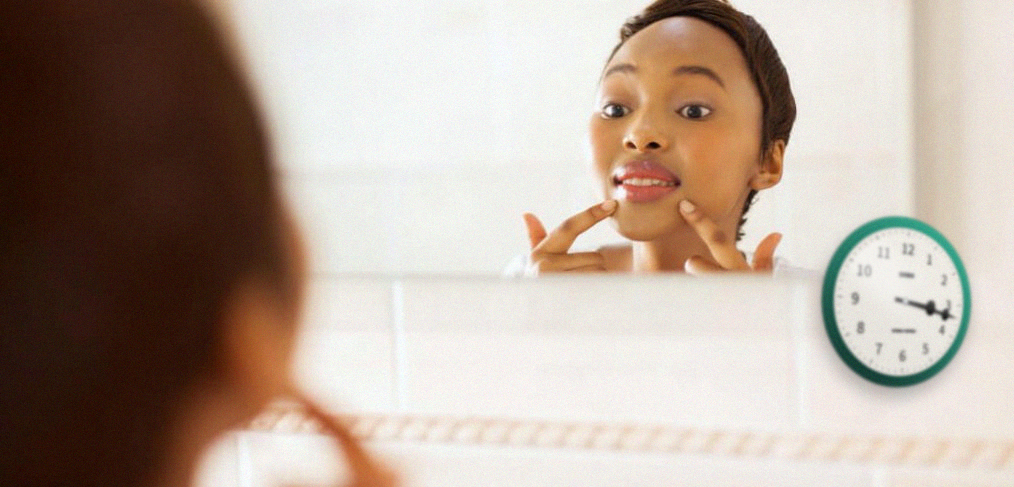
**3:17**
